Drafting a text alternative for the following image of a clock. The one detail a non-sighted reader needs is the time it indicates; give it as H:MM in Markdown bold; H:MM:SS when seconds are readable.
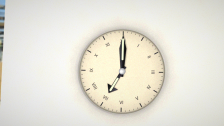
**7:00**
